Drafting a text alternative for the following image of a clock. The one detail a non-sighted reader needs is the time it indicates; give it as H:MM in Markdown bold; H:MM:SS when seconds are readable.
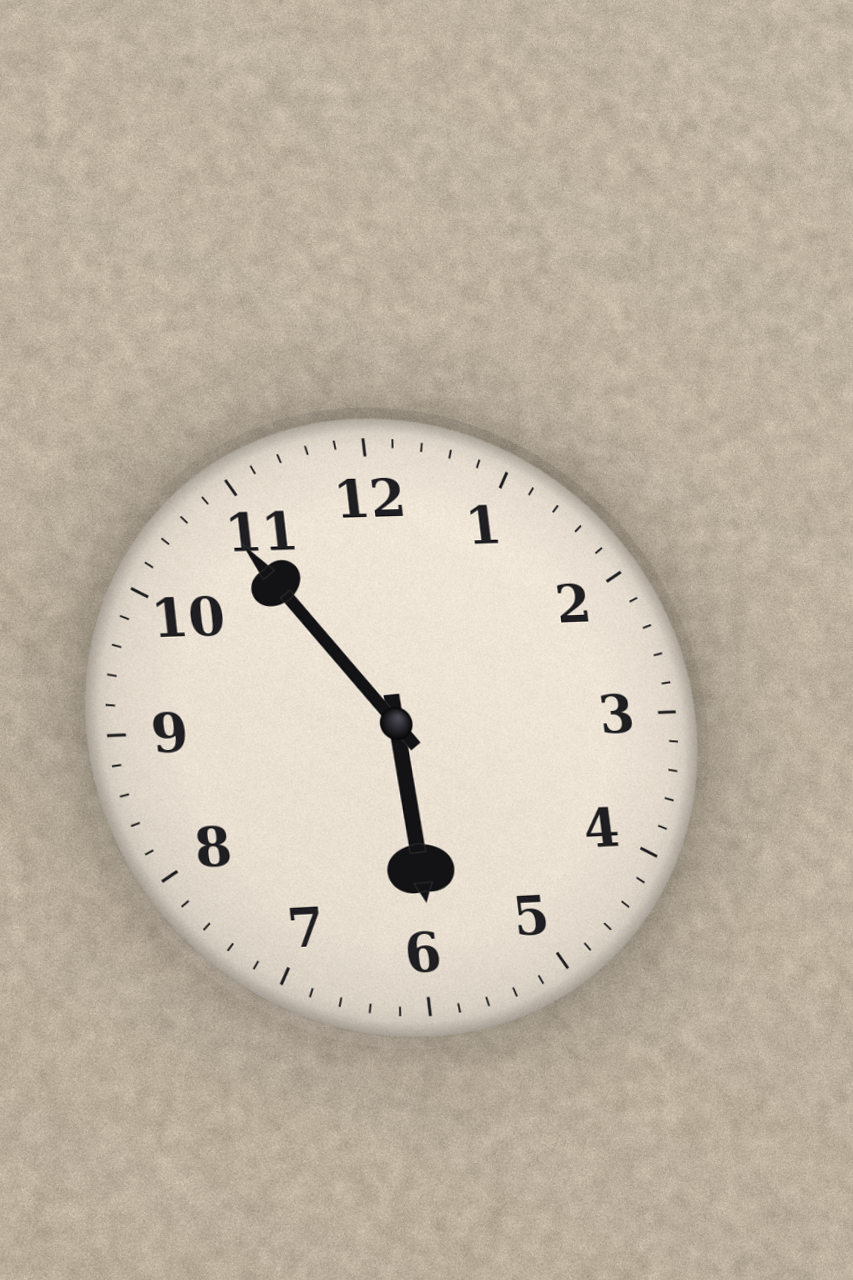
**5:54**
